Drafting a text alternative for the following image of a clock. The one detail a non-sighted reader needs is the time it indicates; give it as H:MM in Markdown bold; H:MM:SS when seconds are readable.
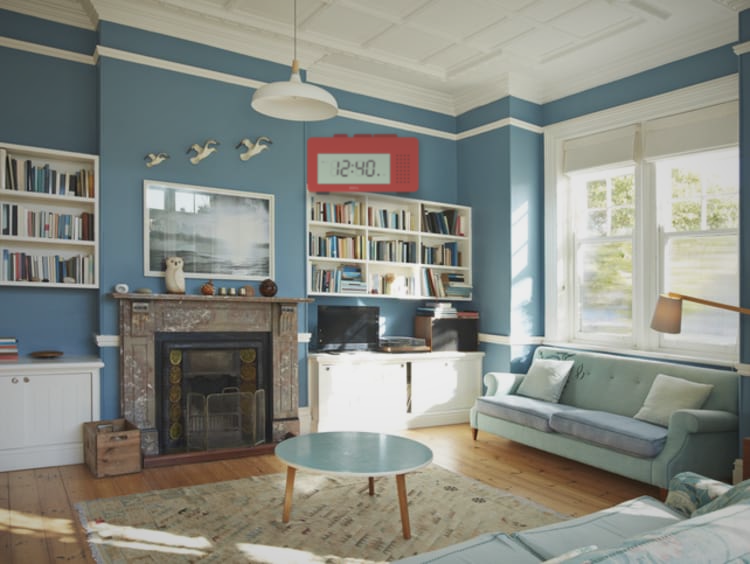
**12:40**
